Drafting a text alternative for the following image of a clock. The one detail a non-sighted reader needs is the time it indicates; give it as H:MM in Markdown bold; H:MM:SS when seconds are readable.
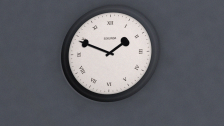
**1:49**
